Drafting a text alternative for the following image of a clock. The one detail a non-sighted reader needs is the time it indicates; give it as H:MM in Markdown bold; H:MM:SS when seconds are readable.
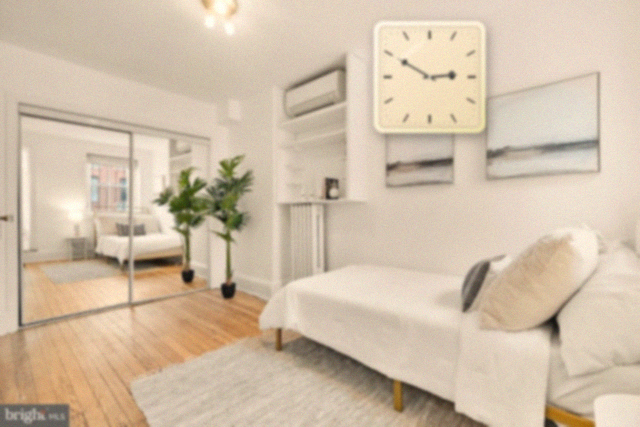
**2:50**
